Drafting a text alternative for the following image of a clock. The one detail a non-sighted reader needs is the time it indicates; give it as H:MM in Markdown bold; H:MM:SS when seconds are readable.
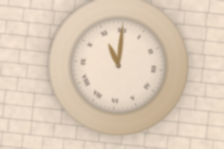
**11:00**
